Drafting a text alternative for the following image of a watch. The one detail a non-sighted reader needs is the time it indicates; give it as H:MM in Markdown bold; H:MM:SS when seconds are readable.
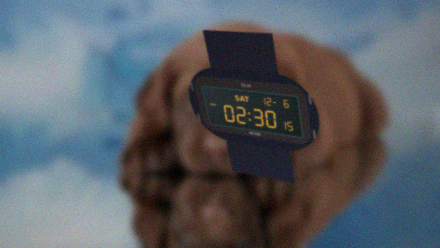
**2:30**
